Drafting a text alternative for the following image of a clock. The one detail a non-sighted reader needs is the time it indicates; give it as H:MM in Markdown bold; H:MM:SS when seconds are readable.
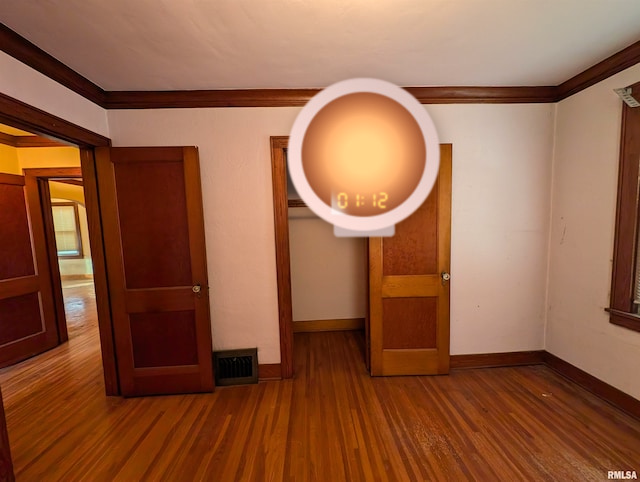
**1:12**
